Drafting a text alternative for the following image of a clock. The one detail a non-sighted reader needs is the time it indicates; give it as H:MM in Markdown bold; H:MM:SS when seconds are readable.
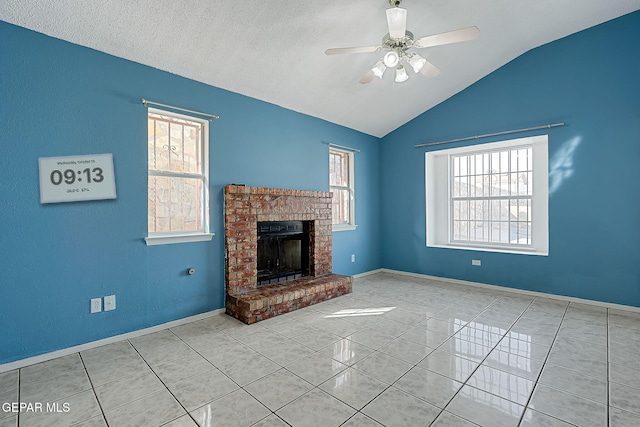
**9:13**
